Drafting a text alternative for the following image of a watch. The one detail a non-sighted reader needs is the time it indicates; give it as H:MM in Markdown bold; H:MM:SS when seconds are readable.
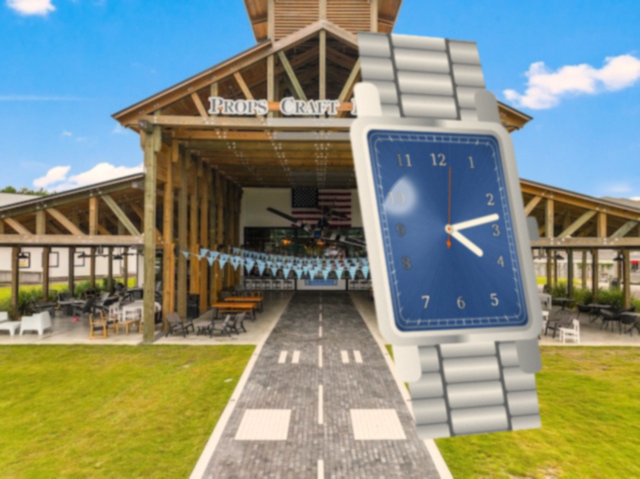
**4:13:02**
